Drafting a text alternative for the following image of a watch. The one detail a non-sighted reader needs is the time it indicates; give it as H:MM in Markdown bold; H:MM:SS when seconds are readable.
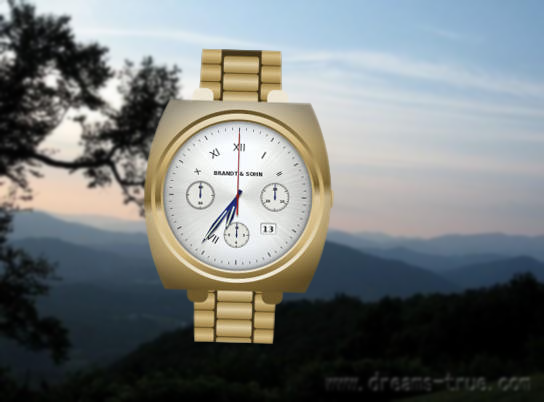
**6:36**
